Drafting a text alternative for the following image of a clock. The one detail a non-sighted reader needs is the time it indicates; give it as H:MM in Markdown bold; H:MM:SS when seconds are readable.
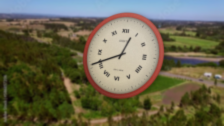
**12:41**
